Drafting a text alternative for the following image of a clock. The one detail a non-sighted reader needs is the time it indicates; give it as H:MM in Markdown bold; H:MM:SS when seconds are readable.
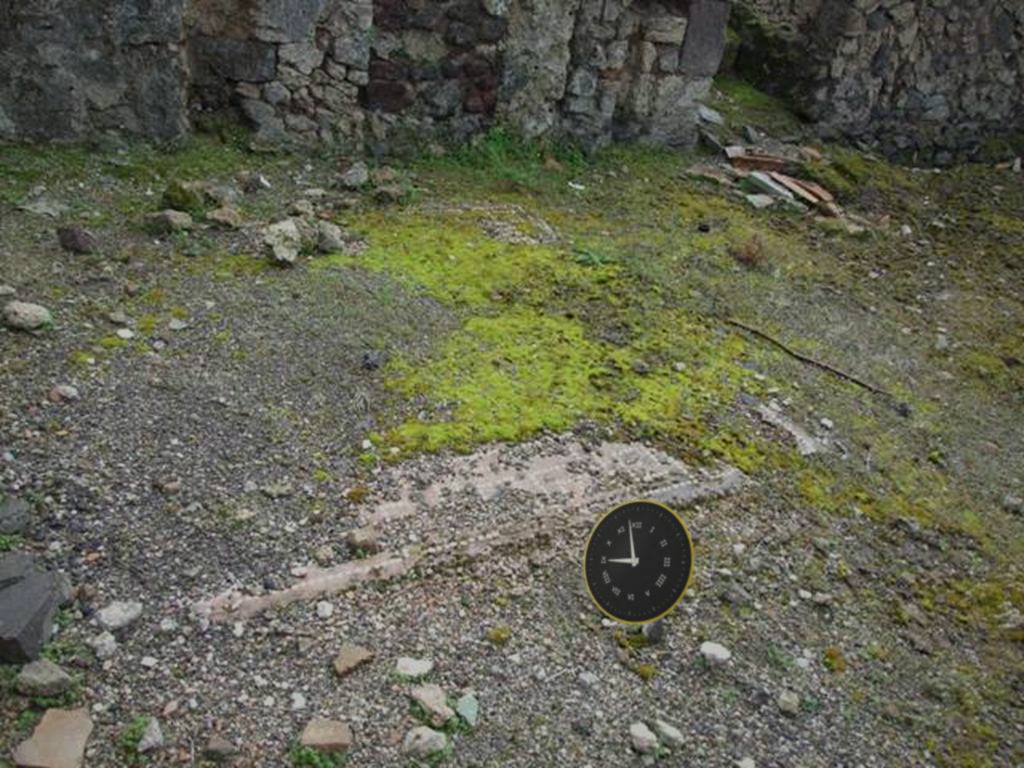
**8:58**
